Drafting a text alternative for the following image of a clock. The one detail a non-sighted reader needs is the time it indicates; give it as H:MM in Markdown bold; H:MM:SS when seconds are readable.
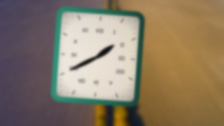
**1:40**
